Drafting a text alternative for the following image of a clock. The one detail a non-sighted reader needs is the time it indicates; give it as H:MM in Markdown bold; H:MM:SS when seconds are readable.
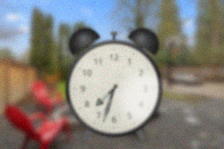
**7:33**
